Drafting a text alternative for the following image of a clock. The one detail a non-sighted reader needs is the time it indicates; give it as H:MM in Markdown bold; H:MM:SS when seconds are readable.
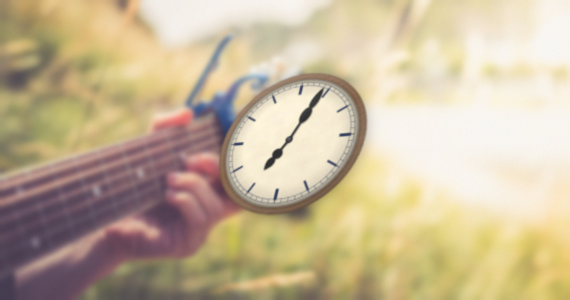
**7:04**
